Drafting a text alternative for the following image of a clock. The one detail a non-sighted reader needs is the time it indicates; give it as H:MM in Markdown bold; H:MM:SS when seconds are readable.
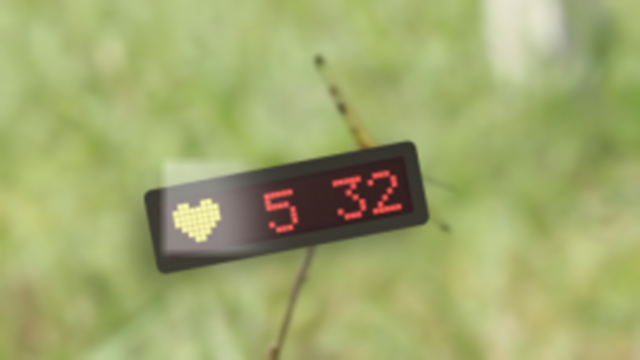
**5:32**
